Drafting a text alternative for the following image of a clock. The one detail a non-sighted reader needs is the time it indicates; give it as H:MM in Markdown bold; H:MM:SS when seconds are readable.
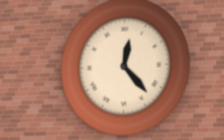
**12:23**
